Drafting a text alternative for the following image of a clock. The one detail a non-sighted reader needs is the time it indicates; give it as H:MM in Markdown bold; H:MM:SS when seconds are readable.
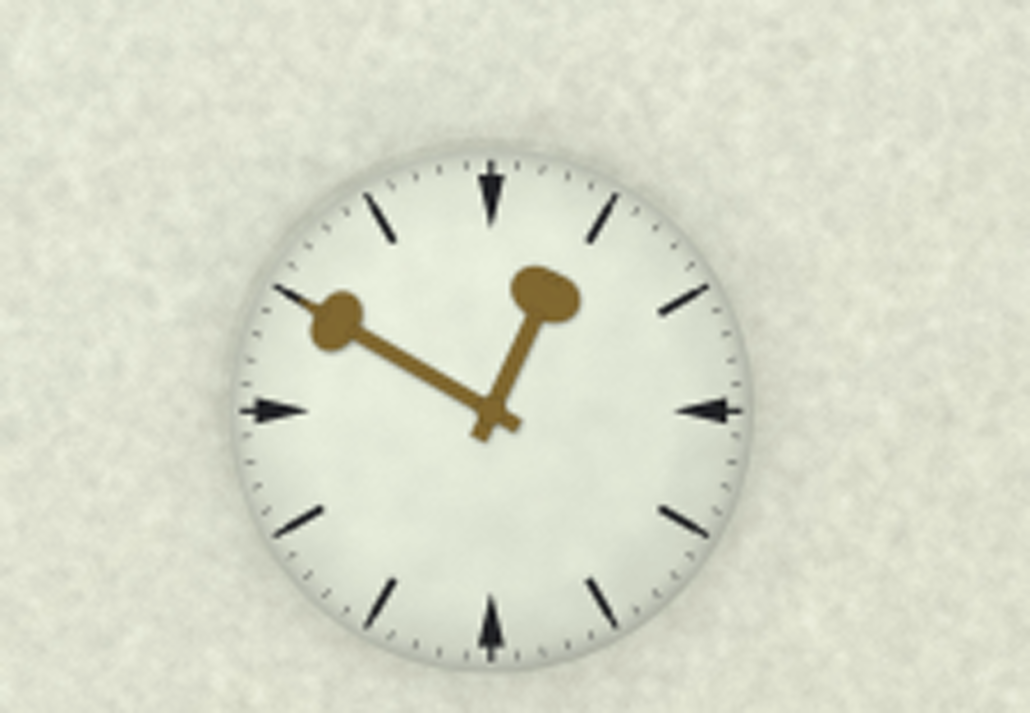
**12:50**
